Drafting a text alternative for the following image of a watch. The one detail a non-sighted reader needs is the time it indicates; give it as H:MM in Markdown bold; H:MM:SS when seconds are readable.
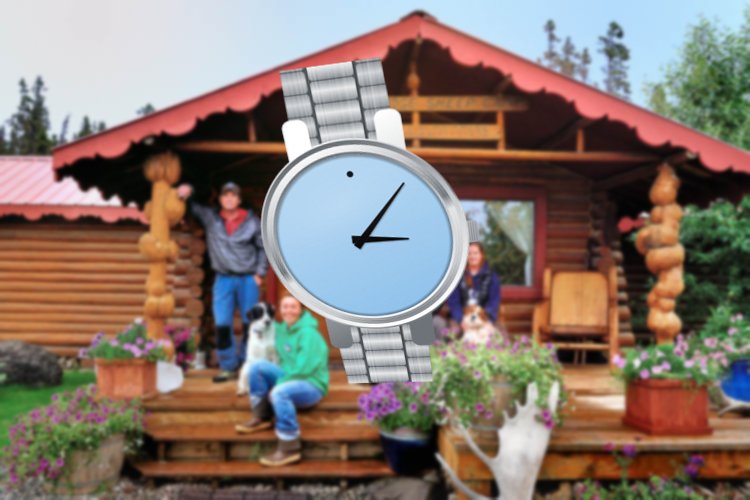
**3:07**
